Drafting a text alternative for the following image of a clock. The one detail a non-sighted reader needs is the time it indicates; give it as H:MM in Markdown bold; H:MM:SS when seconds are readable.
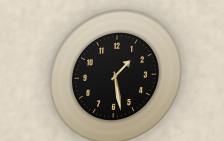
**1:28**
